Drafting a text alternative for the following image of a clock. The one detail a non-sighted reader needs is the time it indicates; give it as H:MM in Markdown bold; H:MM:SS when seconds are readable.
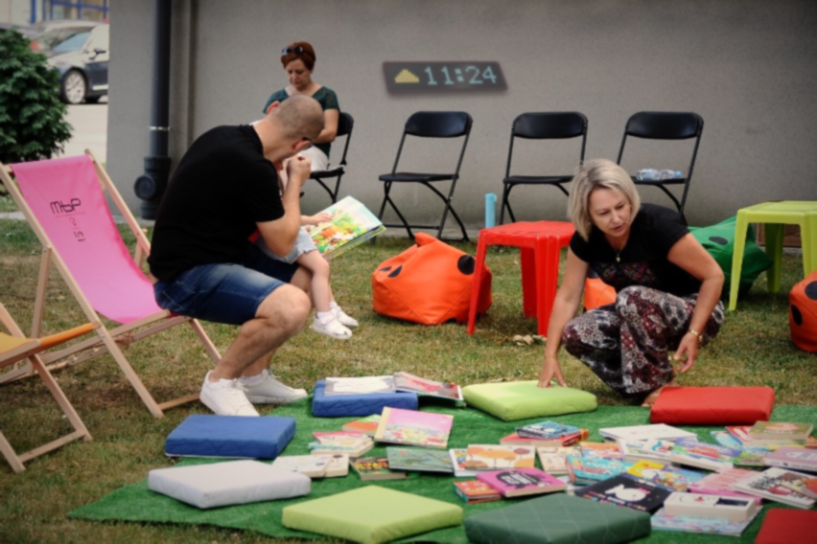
**11:24**
